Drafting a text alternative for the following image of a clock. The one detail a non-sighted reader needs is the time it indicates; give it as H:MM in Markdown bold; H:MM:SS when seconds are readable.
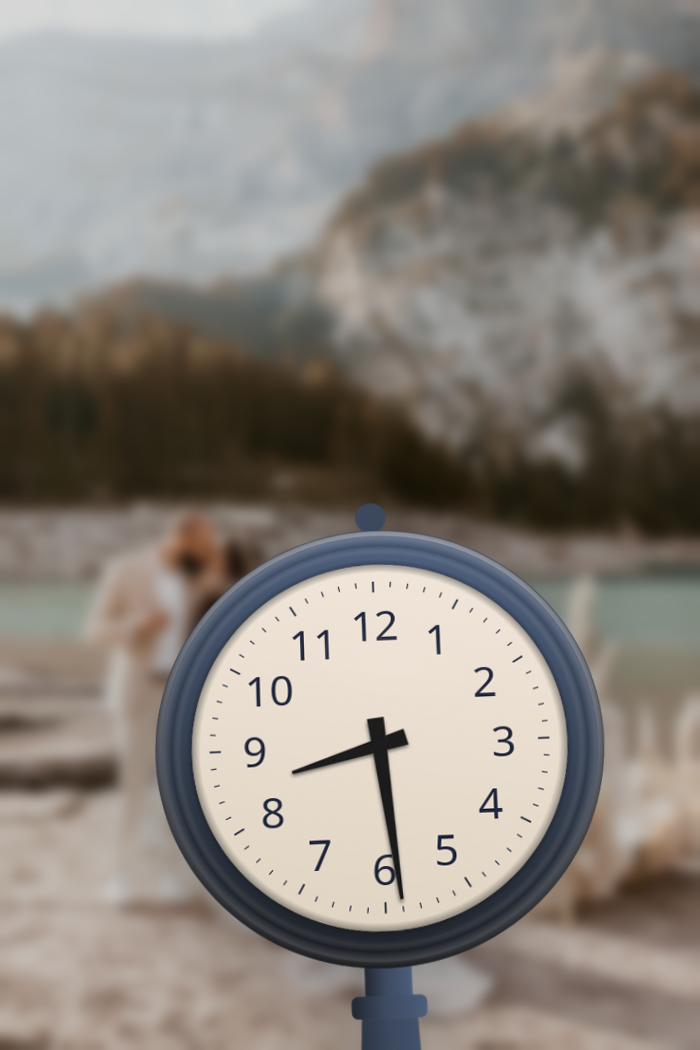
**8:29**
